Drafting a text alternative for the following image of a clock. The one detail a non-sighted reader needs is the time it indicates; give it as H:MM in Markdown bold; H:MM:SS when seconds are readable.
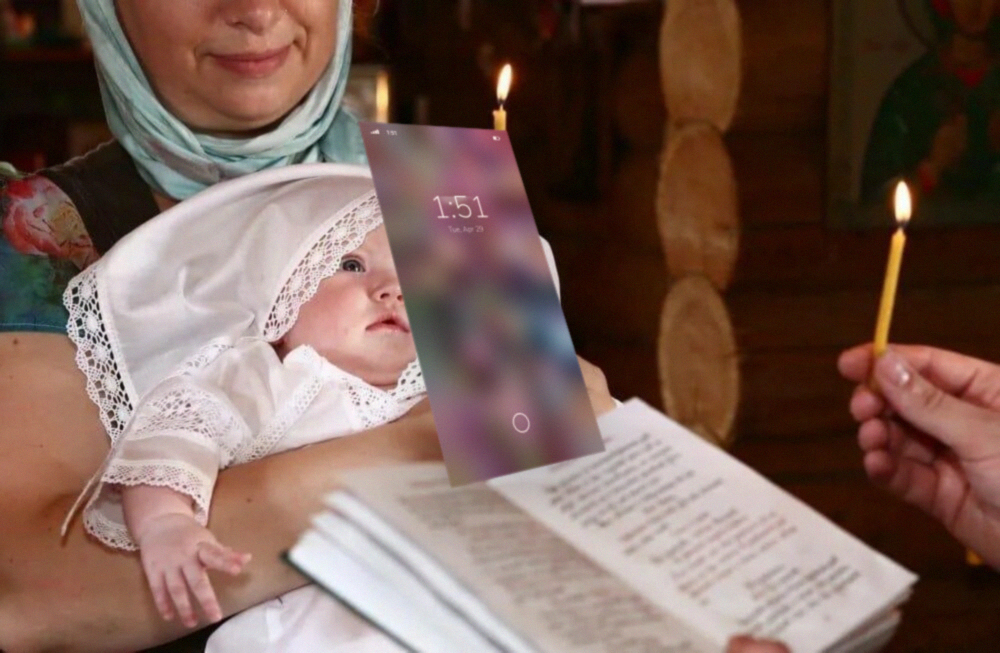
**1:51**
